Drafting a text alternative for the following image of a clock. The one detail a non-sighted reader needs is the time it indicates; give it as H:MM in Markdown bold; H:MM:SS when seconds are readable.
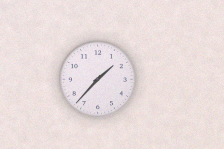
**1:37**
